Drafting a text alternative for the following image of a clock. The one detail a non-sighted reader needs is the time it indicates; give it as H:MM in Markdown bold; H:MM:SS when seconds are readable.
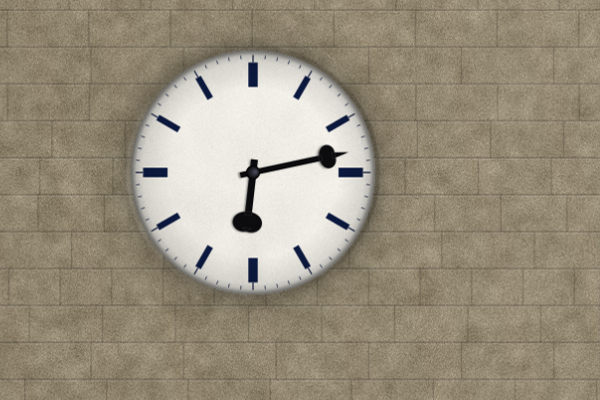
**6:13**
